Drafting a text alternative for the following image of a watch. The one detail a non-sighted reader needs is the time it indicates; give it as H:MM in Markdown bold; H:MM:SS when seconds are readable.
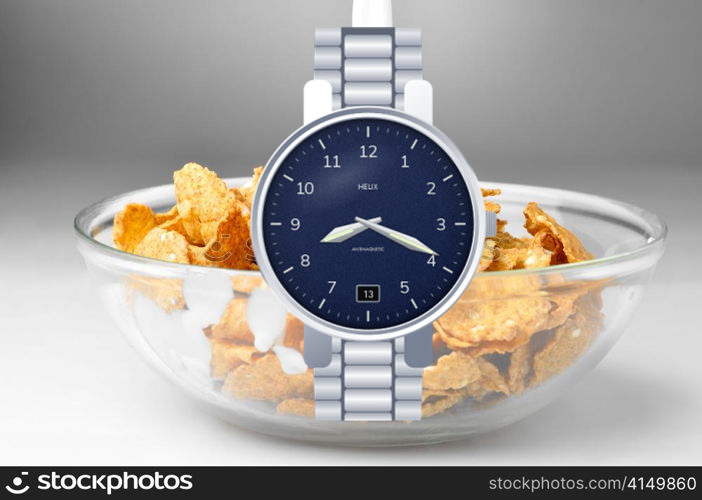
**8:19**
